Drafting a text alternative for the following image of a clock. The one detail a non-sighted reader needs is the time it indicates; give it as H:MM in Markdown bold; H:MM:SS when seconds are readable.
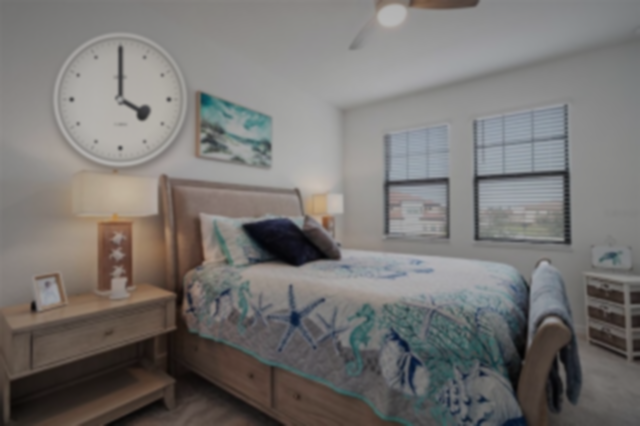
**4:00**
